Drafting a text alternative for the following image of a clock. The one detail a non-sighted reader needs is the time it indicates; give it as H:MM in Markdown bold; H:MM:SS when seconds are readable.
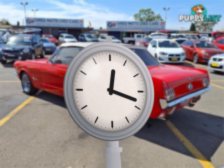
**12:18**
